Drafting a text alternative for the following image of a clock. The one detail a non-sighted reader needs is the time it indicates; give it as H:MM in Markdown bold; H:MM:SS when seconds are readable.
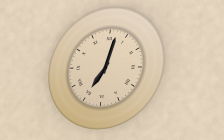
**7:02**
